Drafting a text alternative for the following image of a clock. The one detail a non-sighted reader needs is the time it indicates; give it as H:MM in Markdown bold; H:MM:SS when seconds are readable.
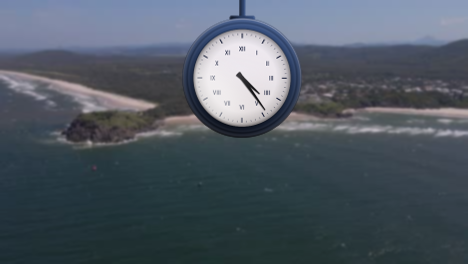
**4:24**
